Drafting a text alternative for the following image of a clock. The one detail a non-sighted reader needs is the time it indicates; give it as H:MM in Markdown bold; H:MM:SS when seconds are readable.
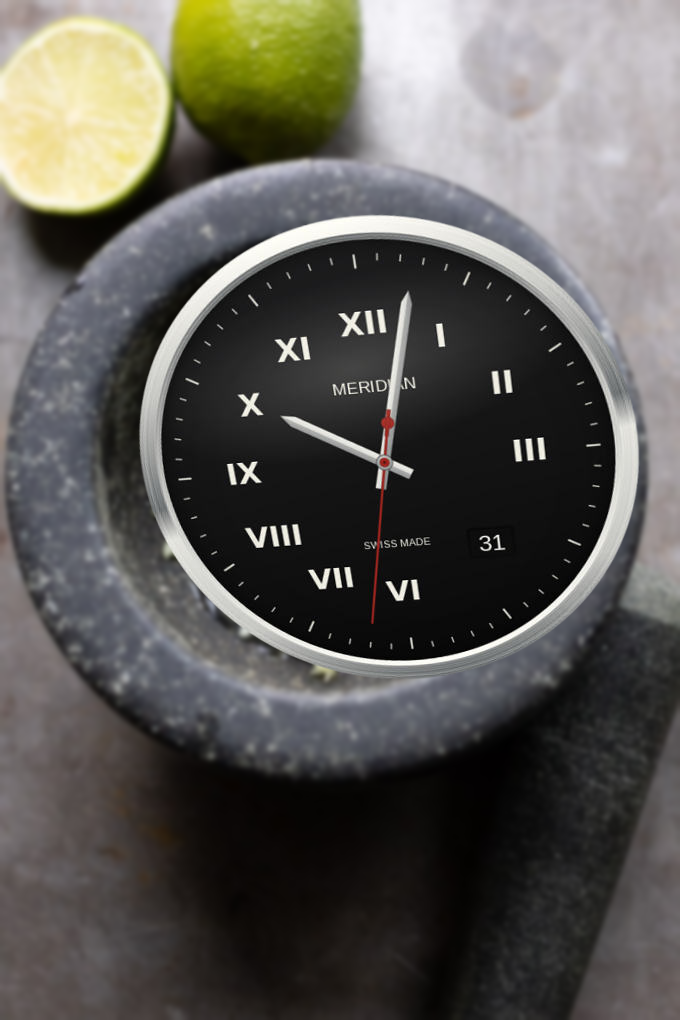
**10:02:32**
